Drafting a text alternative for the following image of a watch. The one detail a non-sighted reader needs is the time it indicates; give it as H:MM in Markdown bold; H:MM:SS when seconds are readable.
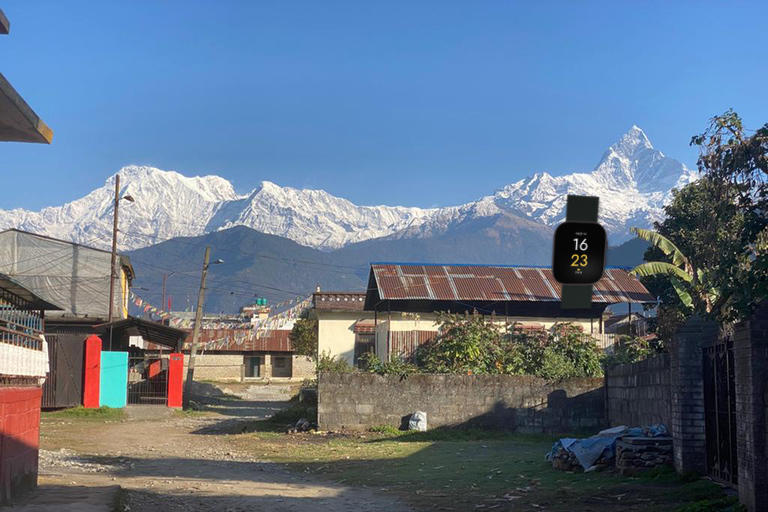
**16:23**
